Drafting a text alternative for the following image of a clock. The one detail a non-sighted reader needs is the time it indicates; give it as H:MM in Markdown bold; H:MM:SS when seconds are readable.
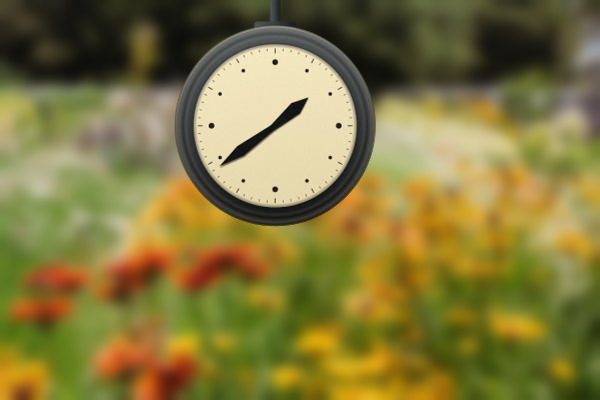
**1:39**
